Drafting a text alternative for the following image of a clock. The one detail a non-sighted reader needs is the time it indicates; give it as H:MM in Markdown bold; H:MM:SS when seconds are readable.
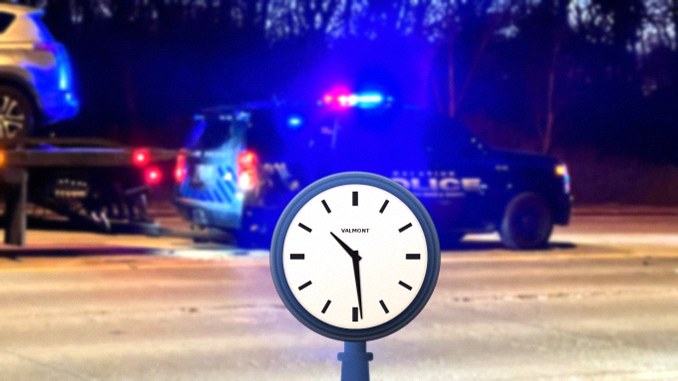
**10:29**
